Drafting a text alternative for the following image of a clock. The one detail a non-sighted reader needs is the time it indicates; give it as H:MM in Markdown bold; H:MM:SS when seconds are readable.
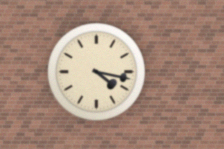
**4:17**
